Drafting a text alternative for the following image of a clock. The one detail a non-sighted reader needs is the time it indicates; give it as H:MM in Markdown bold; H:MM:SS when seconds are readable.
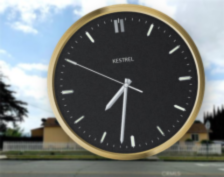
**7:31:50**
